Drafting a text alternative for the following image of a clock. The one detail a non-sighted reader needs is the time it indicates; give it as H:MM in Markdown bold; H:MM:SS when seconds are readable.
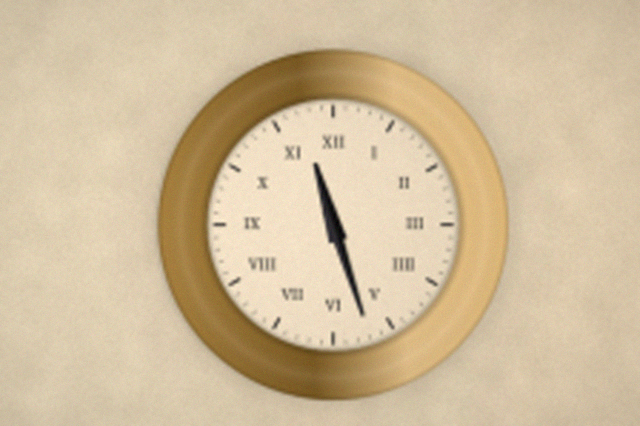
**11:27**
